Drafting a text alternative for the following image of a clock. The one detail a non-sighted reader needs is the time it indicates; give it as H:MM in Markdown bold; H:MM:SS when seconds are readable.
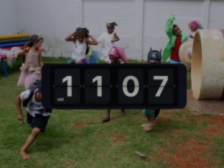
**11:07**
